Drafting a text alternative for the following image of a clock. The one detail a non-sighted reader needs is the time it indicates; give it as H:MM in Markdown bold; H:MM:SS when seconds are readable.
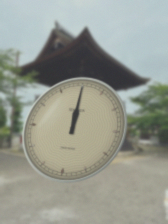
**12:00**
